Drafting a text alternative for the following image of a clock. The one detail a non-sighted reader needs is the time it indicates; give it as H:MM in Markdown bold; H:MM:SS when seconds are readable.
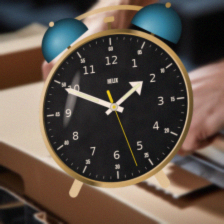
**1:49:27**
